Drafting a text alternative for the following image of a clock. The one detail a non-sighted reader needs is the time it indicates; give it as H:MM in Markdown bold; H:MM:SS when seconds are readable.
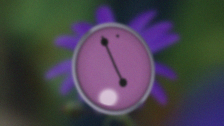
**4:55**
